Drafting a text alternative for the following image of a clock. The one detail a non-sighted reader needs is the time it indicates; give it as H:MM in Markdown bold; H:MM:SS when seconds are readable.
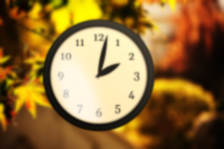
**2:02**
